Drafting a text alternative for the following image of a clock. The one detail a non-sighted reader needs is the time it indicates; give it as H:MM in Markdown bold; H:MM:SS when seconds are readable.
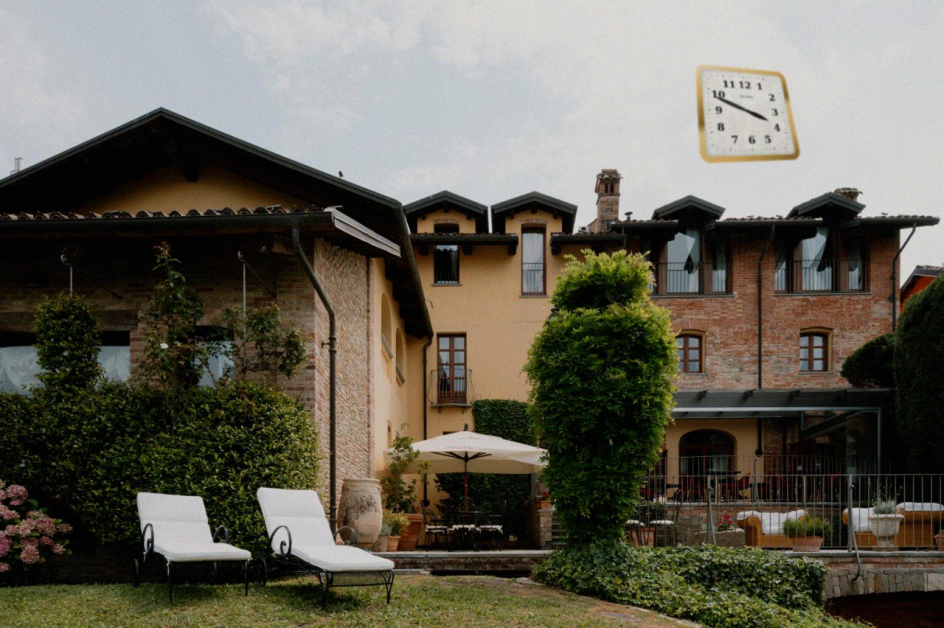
**3:49**
